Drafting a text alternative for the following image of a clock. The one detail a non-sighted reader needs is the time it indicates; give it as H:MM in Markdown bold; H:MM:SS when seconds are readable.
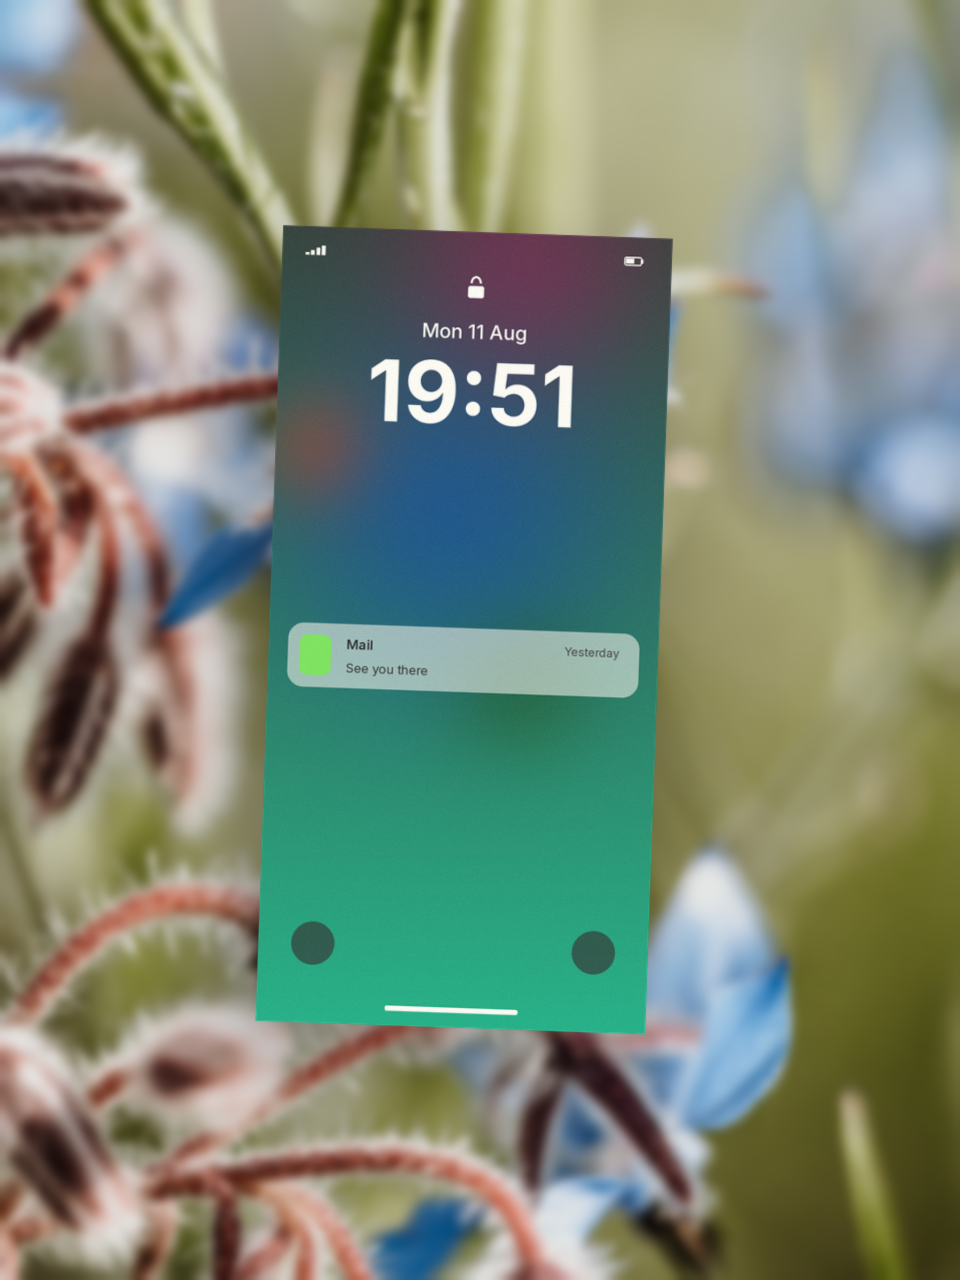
**19:51**
